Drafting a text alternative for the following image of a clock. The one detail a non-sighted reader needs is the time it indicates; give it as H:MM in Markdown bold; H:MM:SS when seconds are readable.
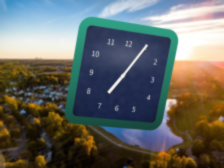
**7:05**
